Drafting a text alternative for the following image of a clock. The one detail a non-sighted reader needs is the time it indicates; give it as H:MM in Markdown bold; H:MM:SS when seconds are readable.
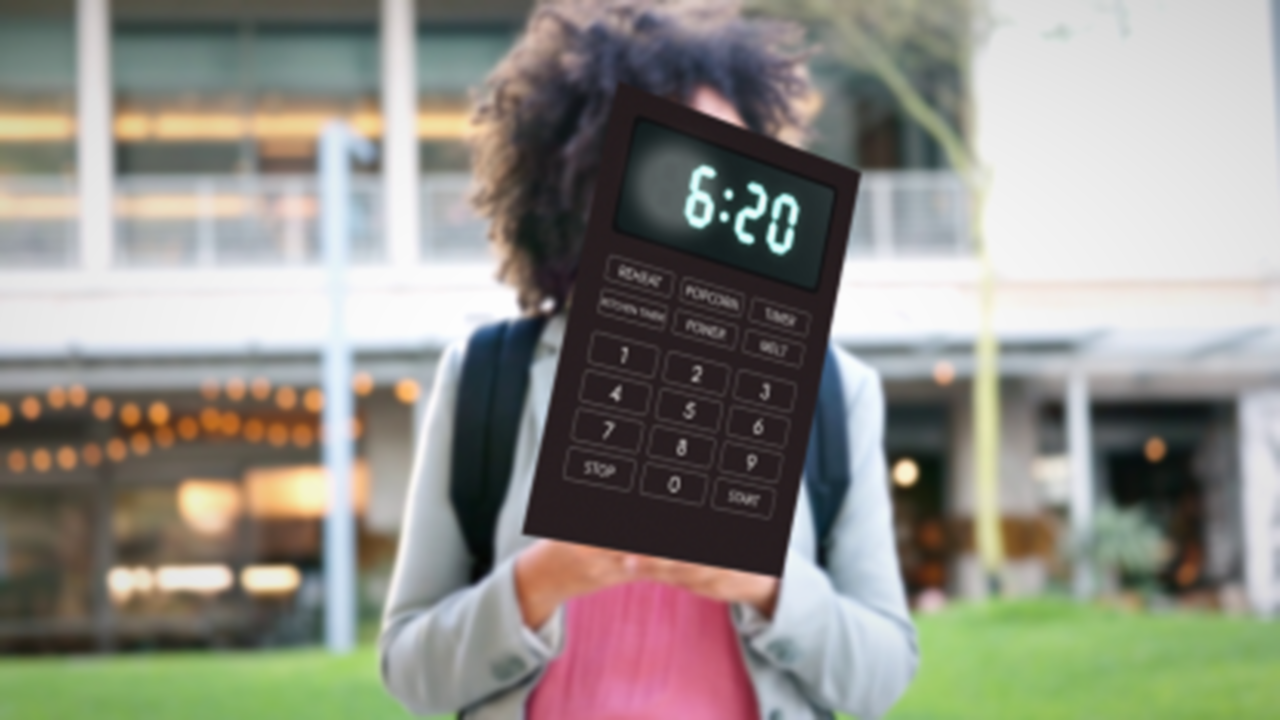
**6:20**
